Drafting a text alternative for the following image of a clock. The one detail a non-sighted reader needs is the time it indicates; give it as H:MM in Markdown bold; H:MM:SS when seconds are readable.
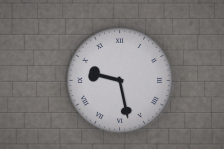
**9:28**
